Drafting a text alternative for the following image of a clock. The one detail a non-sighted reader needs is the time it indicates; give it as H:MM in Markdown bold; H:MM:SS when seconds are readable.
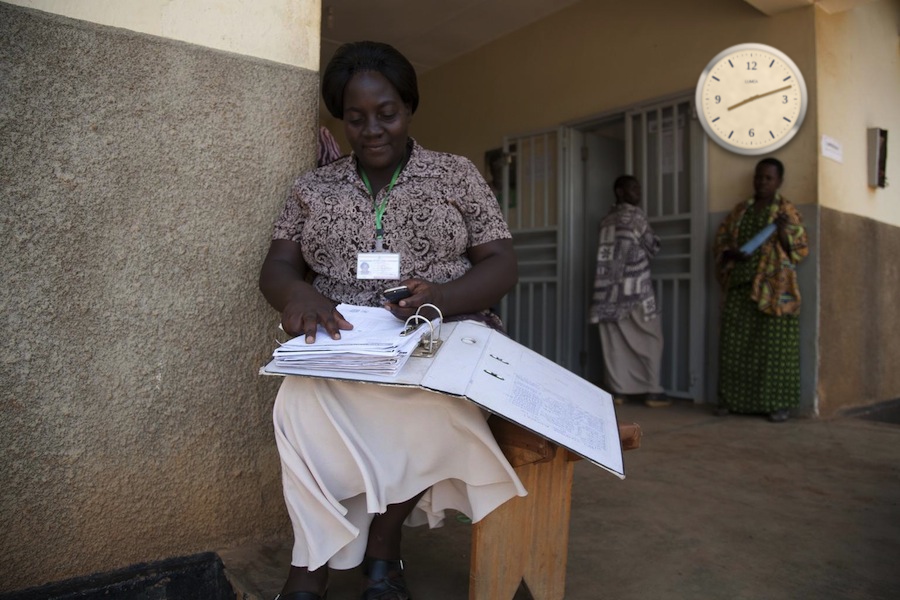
**8:12**
